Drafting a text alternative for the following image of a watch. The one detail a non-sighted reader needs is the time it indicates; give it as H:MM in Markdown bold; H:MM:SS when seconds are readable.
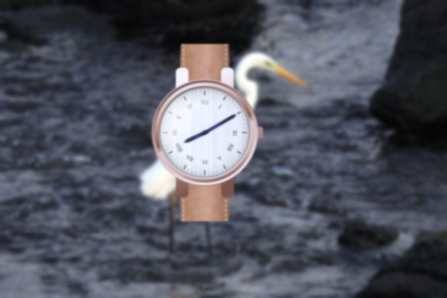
**8:10**
